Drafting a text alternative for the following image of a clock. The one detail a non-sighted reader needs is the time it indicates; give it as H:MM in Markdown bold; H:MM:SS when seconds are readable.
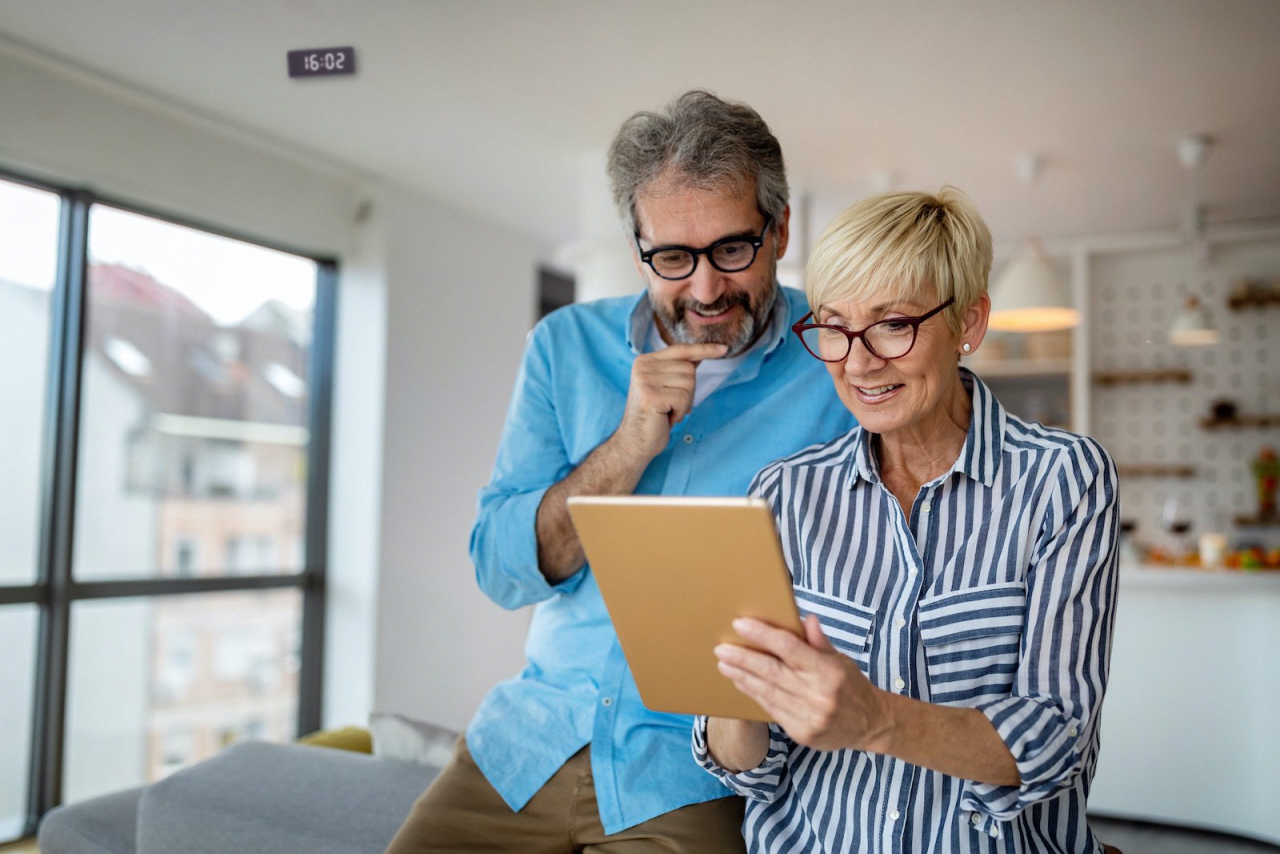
**16:02**
